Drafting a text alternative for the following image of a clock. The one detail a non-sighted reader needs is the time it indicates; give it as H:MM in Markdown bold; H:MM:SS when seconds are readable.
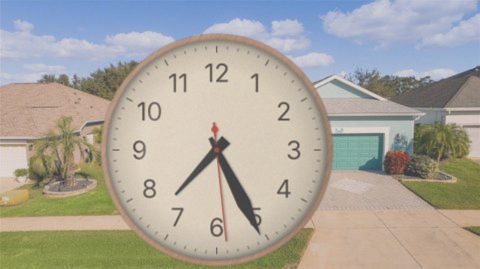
**7:25:29**
